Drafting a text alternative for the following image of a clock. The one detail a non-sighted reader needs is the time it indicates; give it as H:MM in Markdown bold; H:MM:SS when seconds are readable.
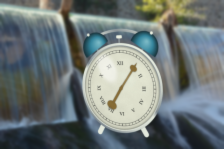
**7:06**
